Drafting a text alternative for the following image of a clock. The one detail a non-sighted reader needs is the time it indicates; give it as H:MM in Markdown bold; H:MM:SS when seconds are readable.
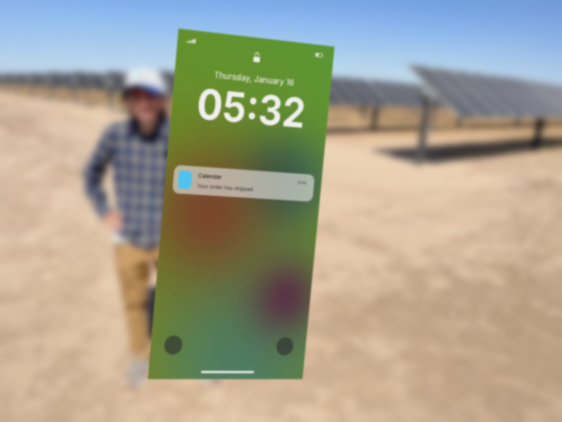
**5:32**
